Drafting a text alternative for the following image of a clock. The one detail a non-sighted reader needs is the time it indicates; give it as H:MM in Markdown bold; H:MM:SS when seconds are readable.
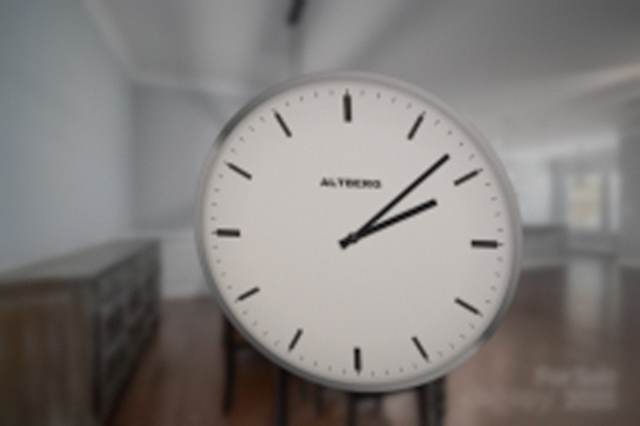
**2:08**
